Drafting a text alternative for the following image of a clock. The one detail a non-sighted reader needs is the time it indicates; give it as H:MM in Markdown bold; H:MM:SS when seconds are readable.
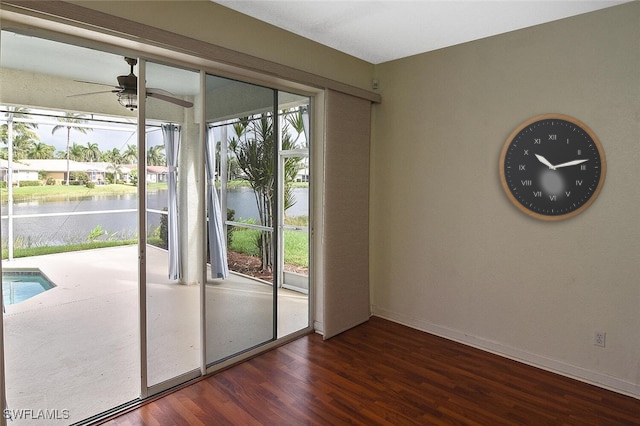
**10:13**
